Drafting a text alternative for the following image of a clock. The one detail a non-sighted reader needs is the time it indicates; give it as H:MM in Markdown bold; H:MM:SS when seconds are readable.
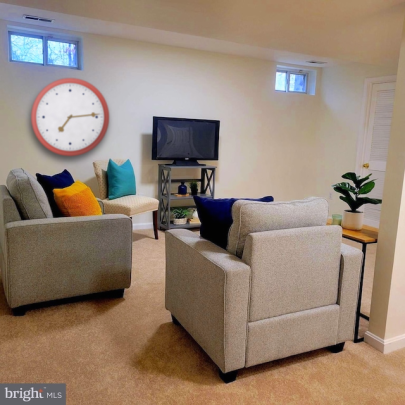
**7:14**
